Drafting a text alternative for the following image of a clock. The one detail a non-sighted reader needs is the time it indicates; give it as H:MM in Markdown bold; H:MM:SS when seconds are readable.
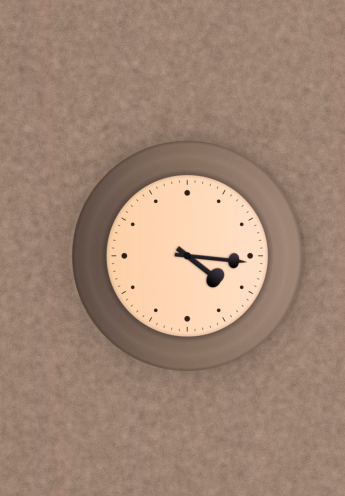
**4:16**
